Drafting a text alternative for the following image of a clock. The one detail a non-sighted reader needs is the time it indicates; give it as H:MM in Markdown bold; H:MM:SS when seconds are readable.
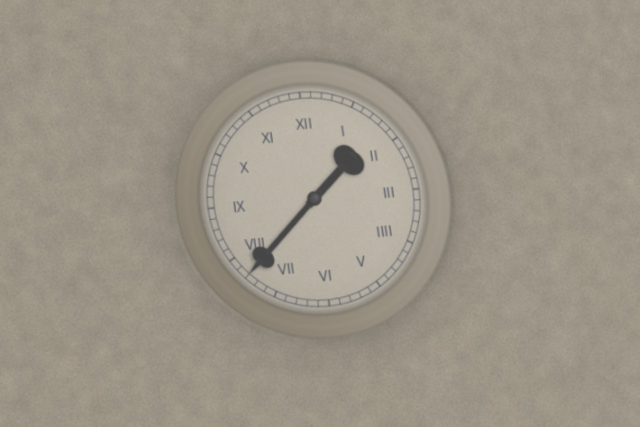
**1:38**
